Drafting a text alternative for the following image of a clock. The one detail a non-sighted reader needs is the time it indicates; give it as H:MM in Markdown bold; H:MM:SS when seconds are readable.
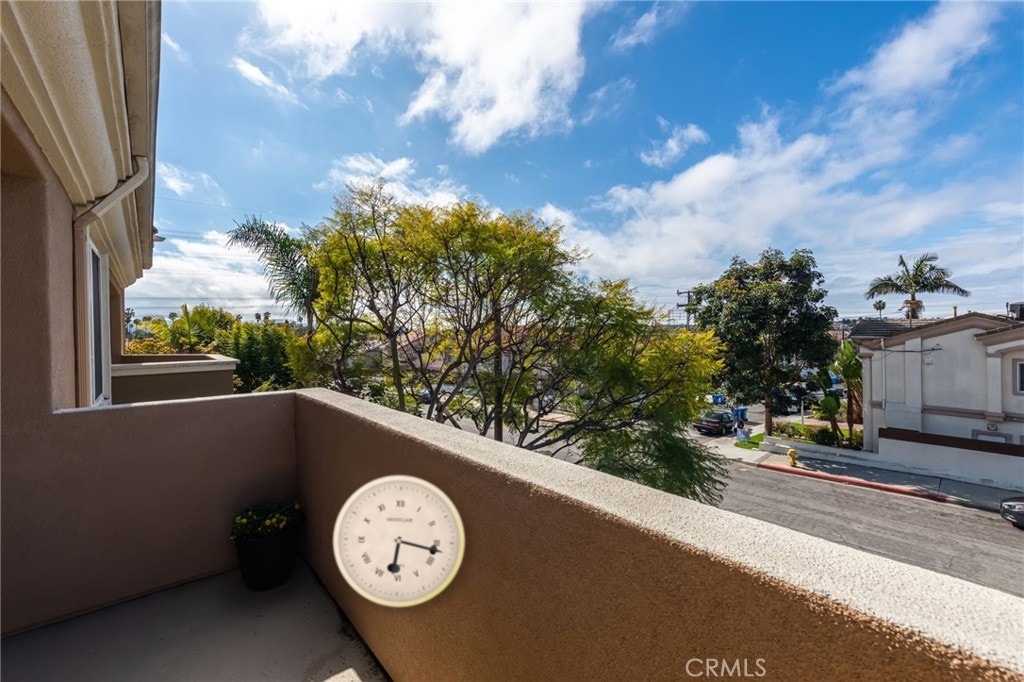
**6:17**
